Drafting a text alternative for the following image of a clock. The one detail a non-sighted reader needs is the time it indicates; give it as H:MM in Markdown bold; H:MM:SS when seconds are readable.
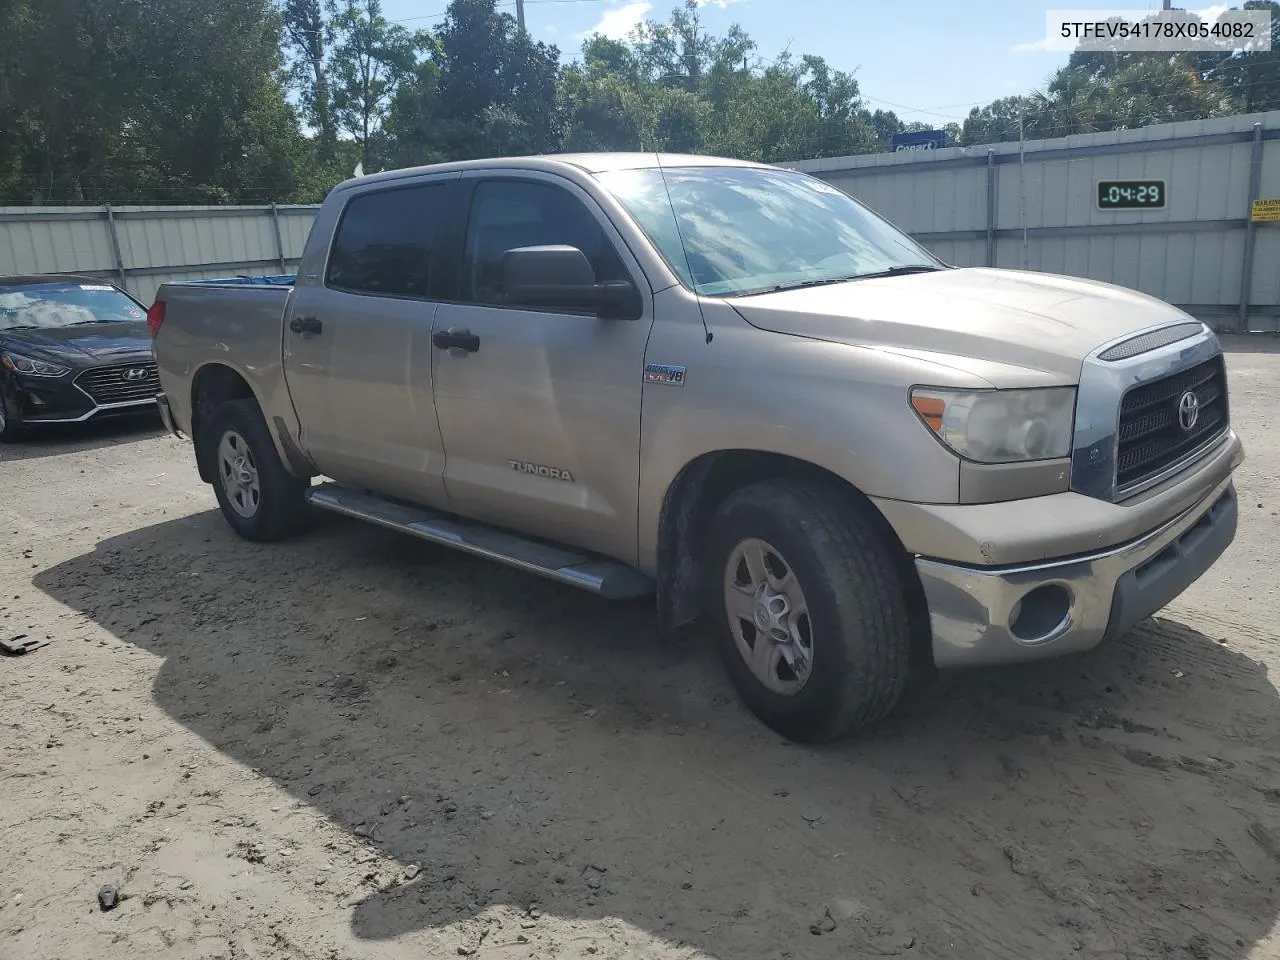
**4:29**
